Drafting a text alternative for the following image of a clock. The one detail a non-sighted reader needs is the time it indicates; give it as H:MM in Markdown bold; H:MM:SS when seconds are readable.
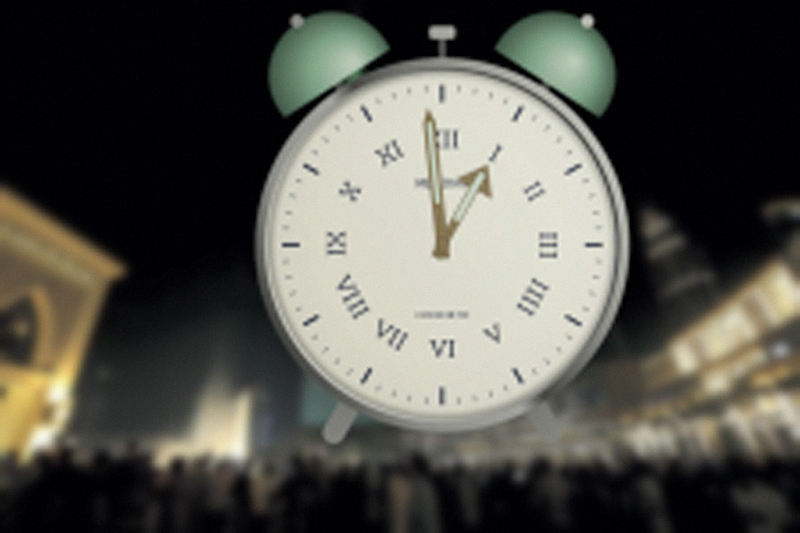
**12:59**
